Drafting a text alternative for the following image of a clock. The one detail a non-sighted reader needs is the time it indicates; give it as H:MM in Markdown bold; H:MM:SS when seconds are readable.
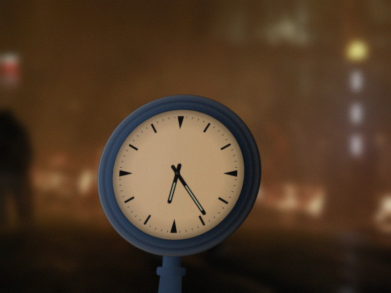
**6:24**
